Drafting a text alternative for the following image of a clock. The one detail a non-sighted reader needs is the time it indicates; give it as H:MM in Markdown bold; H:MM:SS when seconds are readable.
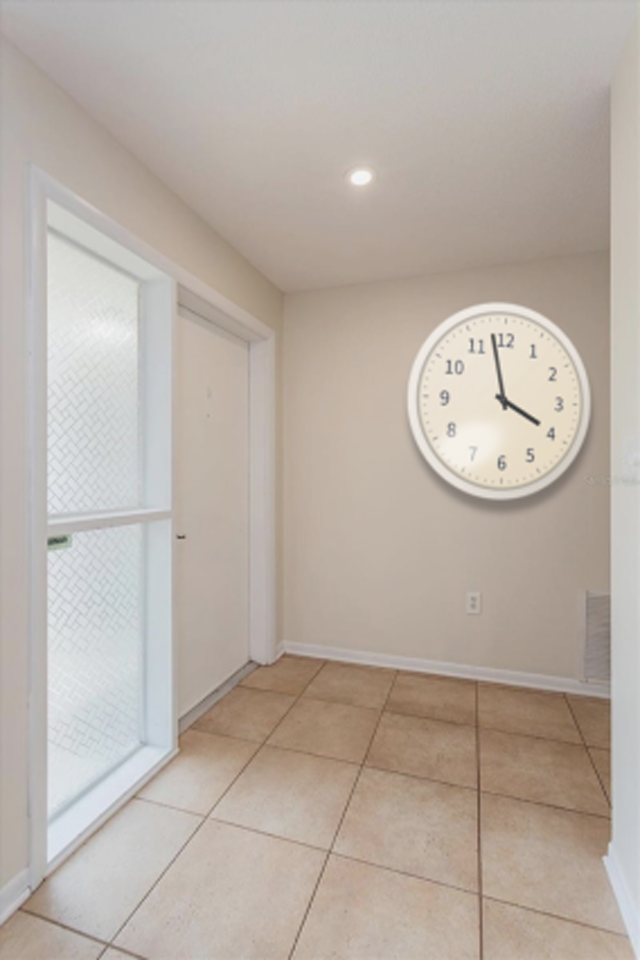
**3:58**
